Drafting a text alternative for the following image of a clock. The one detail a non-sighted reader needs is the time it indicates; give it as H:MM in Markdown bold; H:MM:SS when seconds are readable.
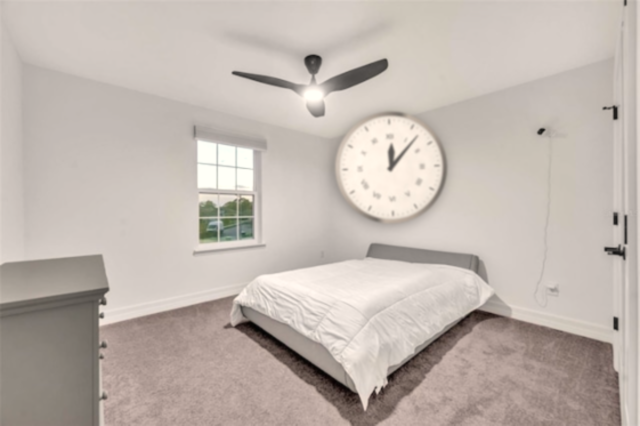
**12:07**
